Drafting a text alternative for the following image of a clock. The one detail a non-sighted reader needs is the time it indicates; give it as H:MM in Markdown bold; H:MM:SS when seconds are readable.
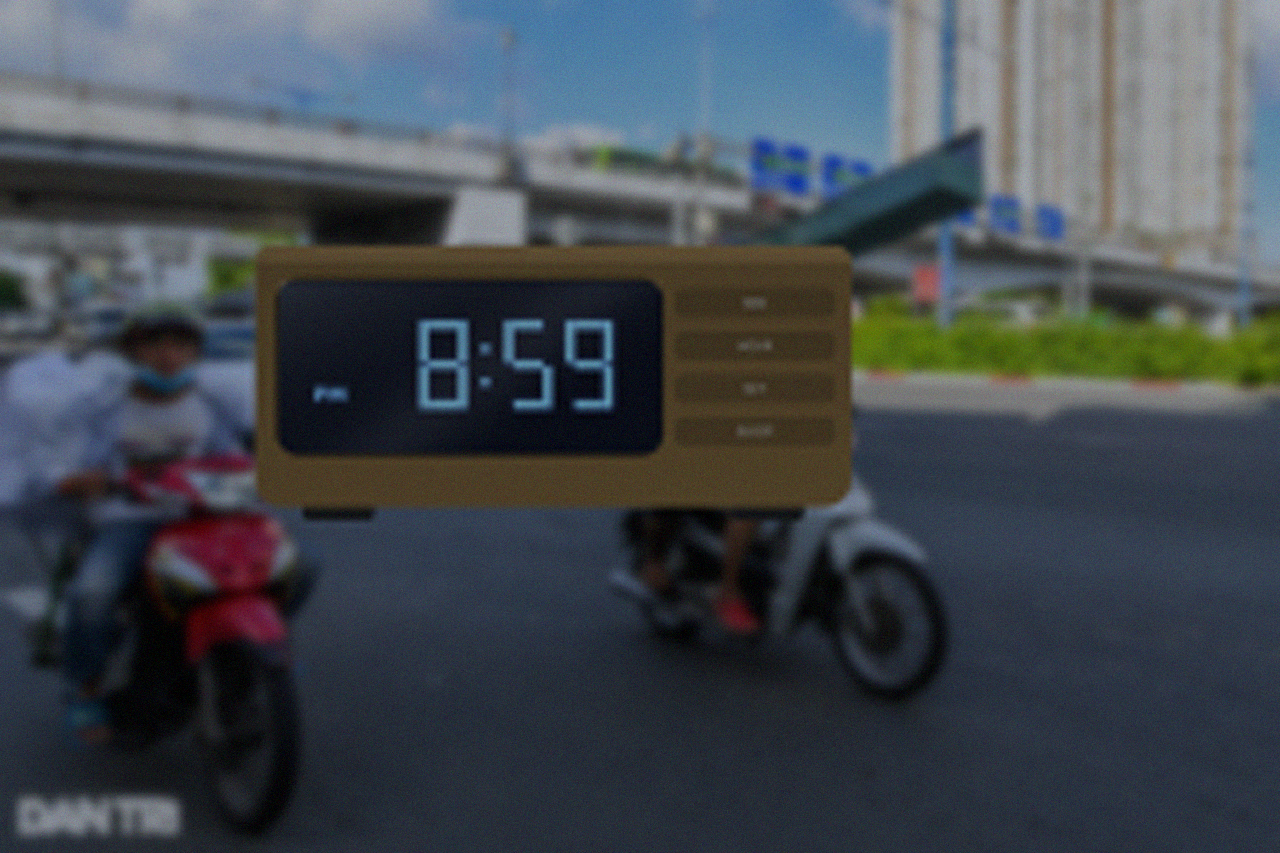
**8:59**
